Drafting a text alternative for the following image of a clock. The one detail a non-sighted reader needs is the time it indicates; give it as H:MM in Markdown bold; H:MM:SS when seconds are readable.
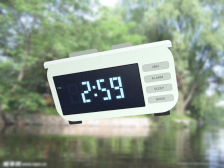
**2:59**
